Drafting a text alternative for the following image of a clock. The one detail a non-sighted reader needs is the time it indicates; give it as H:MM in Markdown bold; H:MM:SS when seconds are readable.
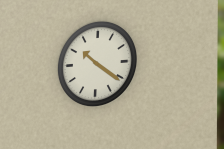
**10:21**
